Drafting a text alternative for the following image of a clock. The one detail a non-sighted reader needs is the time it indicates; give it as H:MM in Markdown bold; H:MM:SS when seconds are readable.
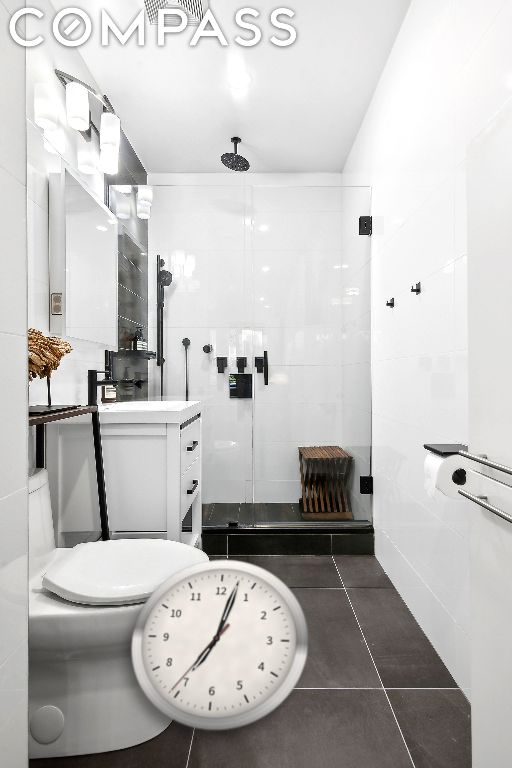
**7:02:36**
